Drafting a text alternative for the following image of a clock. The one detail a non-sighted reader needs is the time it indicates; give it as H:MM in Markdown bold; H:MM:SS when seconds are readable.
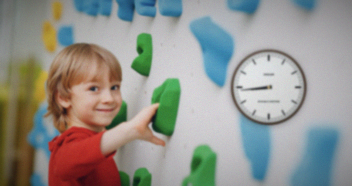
**8:44**
